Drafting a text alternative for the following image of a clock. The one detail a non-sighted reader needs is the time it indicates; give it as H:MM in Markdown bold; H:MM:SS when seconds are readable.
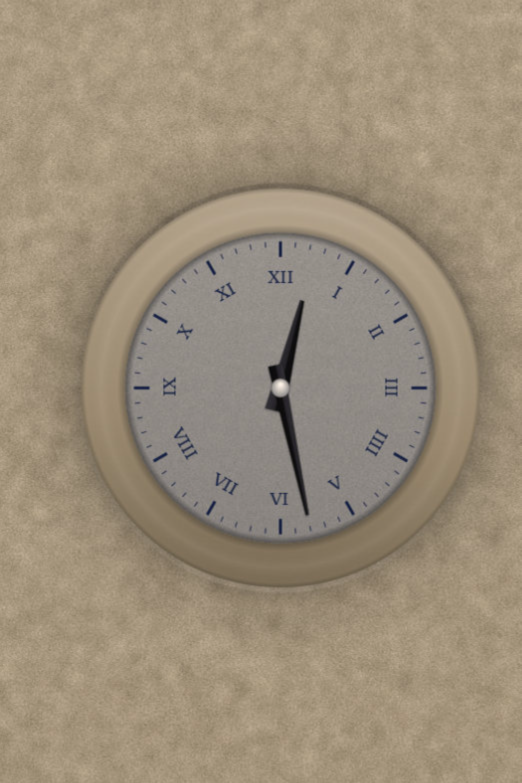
**12:28**
